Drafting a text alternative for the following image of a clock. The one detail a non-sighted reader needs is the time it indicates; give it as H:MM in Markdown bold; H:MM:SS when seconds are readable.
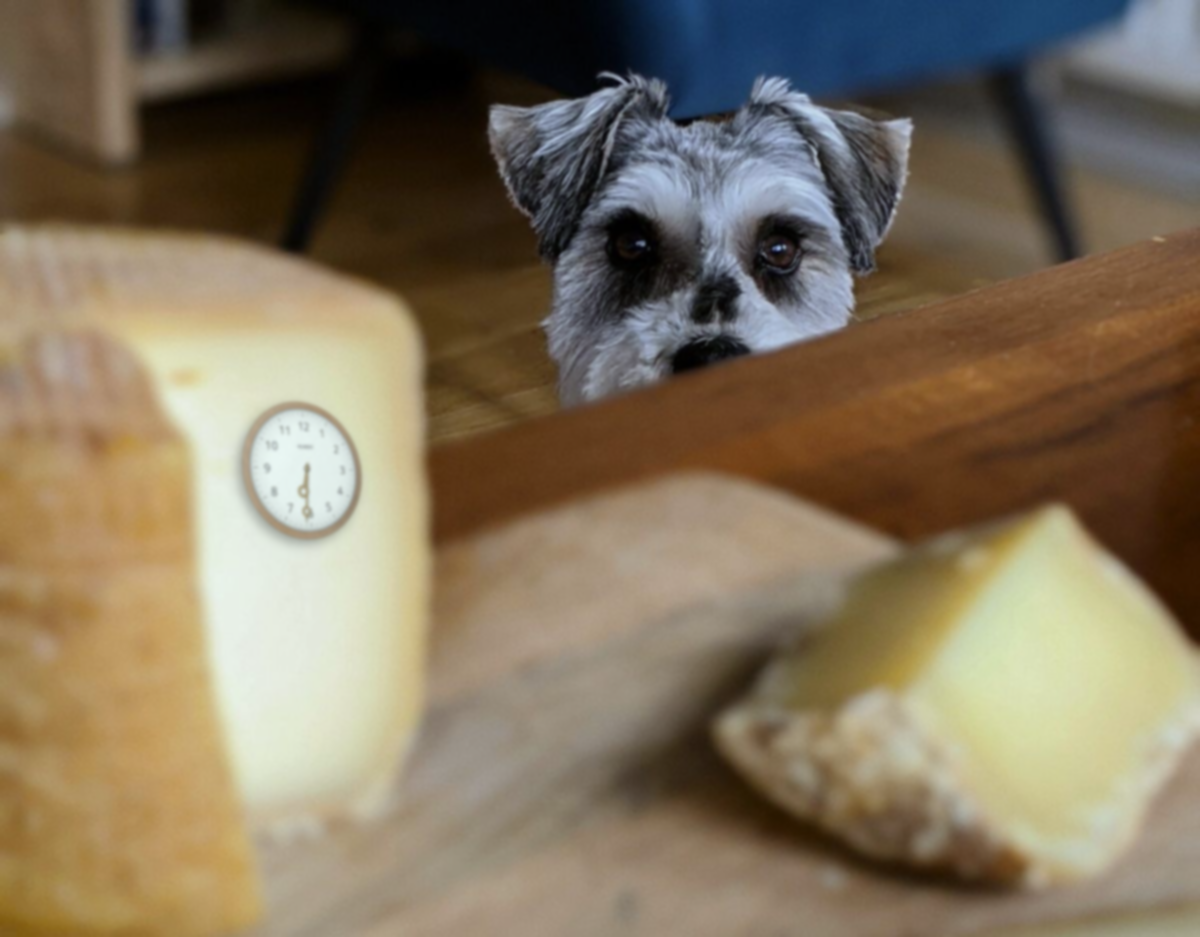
**6:31**
